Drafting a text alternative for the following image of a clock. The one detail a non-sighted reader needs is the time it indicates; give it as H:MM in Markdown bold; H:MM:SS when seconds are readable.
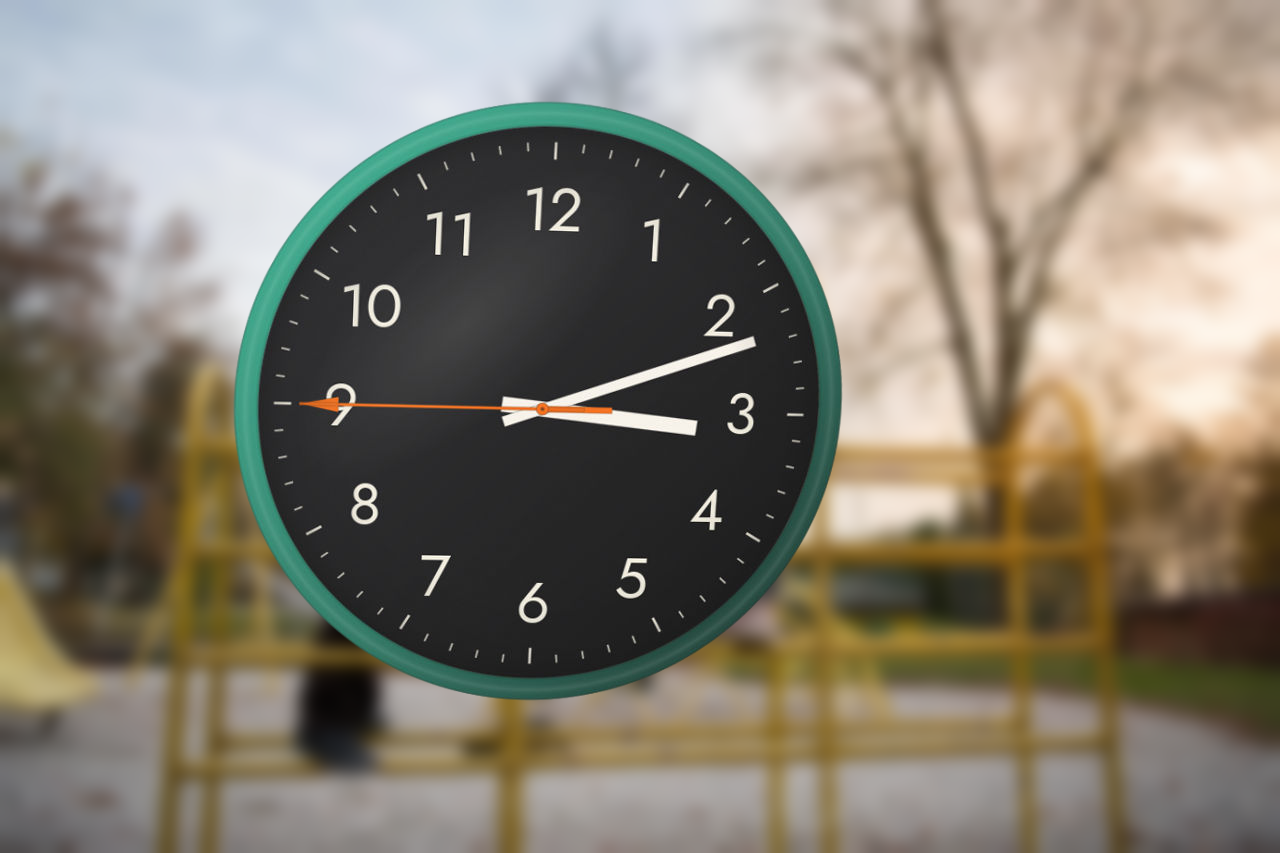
**3:11:45**
